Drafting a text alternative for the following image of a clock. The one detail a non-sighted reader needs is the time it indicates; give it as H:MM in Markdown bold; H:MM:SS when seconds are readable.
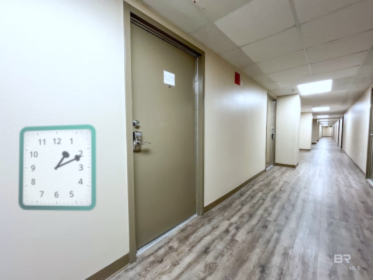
**1:11**
